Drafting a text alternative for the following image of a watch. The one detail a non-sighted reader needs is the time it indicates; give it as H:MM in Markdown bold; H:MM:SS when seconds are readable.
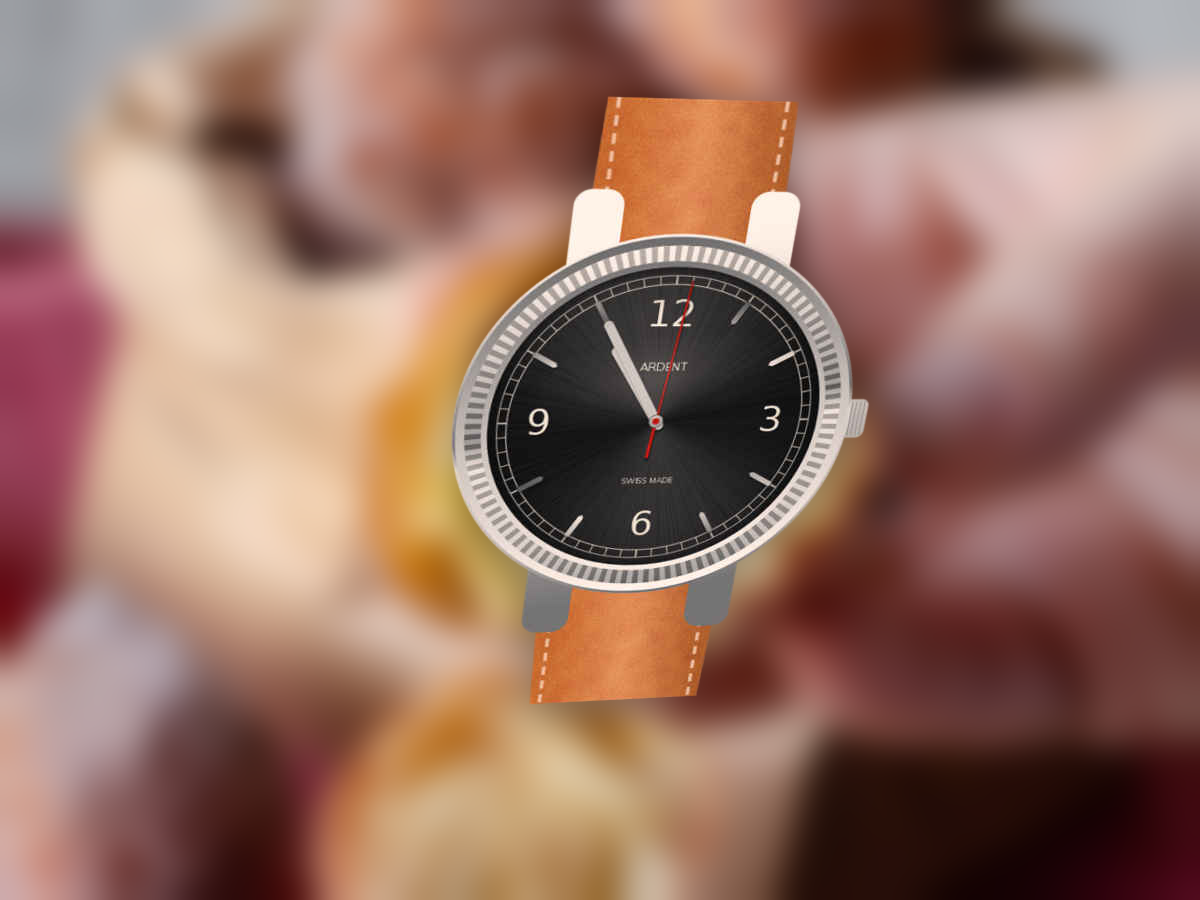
**10:55:01**
